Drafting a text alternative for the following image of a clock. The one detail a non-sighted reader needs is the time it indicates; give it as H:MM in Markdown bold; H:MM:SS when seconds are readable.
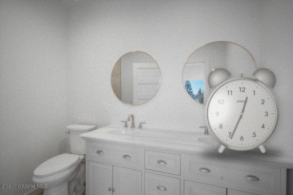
**12:34**
